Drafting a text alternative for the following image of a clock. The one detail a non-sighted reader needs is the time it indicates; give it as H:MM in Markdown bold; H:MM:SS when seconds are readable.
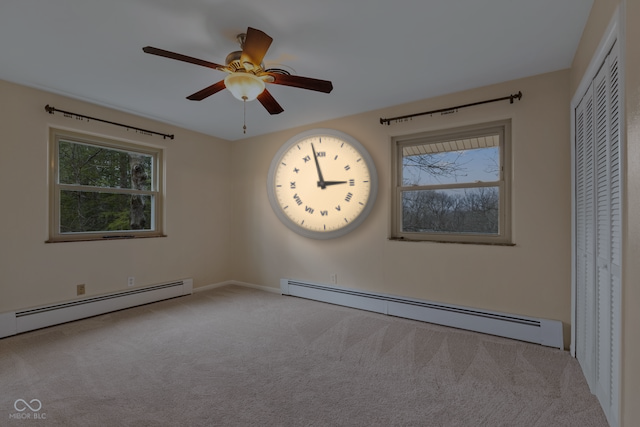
**2:58**
